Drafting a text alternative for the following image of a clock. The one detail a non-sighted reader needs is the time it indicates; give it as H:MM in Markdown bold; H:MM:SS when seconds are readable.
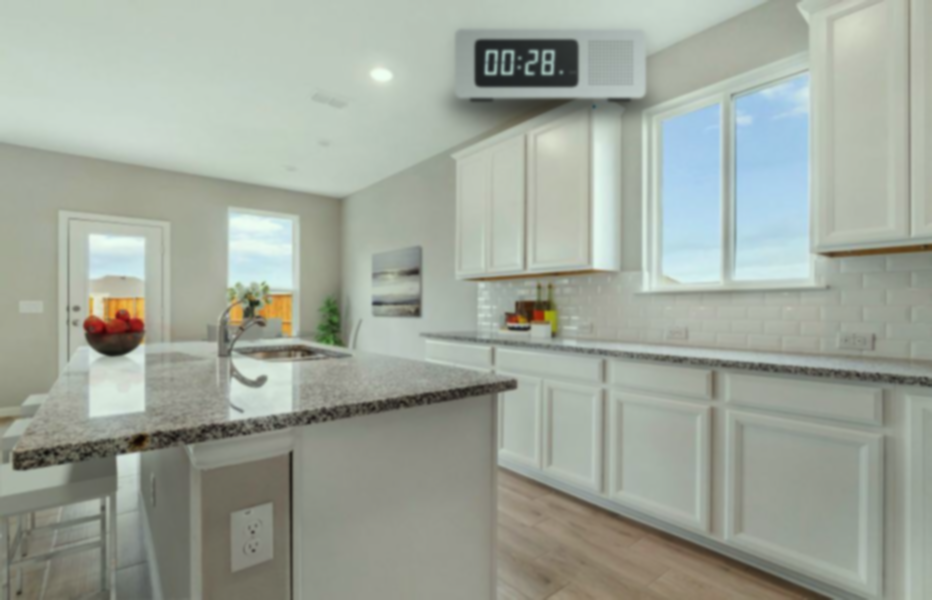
**0:28**
